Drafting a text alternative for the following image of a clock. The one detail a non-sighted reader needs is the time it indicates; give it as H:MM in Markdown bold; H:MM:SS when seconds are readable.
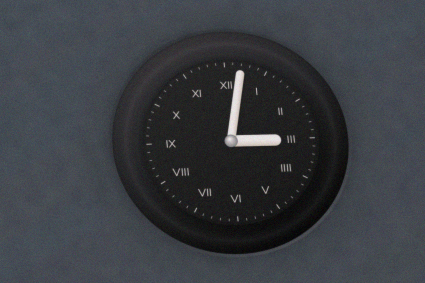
**3:02**
